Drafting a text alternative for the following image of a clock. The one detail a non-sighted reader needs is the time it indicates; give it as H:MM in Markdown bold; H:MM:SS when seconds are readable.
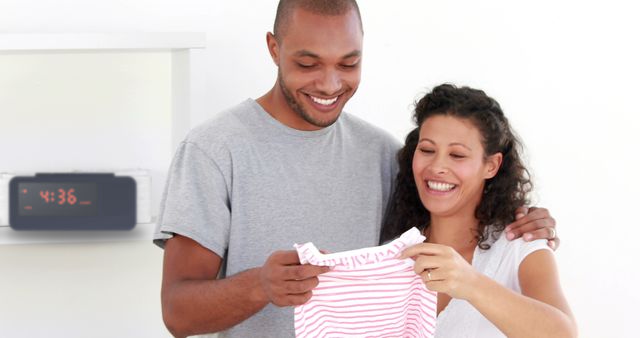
**4:36**
